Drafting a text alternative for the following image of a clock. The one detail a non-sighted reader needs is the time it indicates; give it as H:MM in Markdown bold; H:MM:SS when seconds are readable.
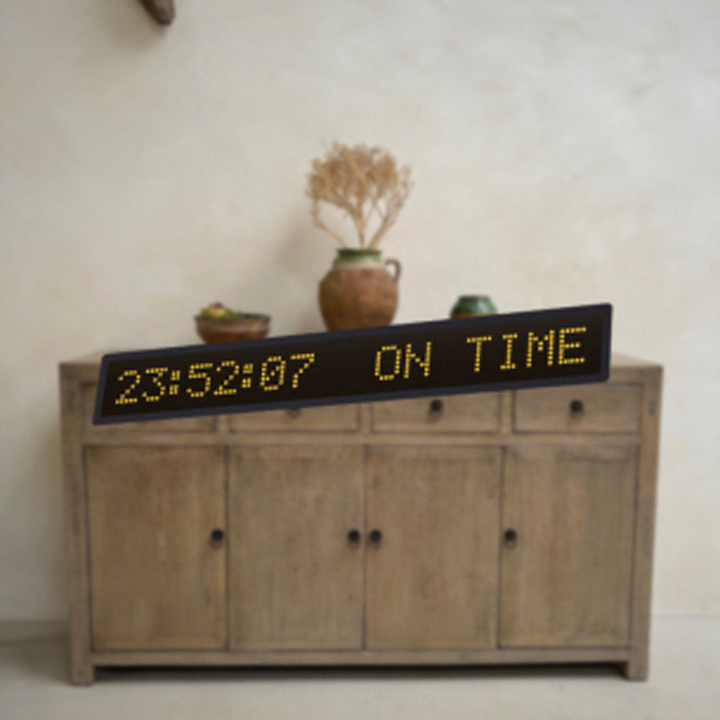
**23:52:07**
